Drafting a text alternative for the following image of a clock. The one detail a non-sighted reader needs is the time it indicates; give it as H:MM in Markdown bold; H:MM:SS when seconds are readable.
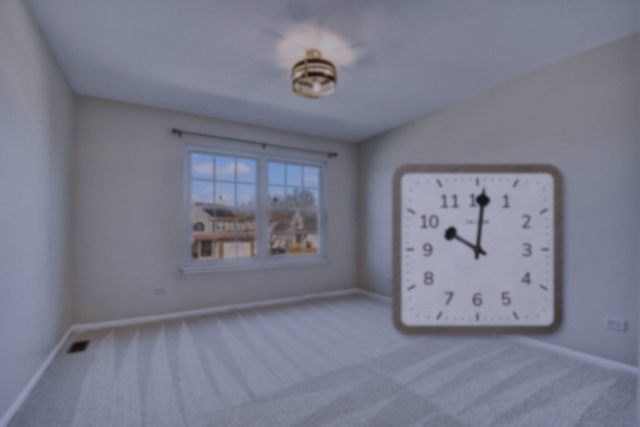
**10:01**
